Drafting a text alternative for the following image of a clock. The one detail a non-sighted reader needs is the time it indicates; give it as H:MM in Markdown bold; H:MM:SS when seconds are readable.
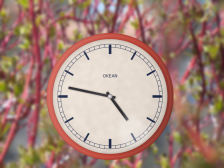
**4:47**
